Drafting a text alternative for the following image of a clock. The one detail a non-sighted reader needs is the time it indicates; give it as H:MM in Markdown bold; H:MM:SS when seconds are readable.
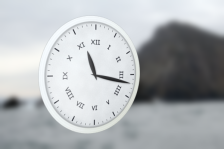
**11:17**
